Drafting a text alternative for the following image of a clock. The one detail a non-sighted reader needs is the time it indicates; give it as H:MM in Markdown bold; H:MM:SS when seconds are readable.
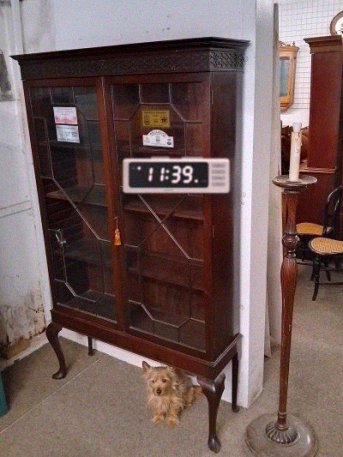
**11:39**
